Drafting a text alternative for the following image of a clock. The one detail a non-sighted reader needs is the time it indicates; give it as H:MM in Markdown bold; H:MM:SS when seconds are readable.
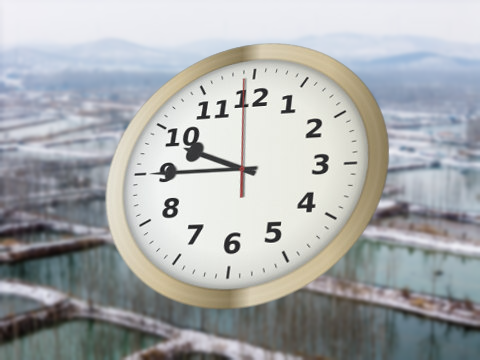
**9:44:59**
